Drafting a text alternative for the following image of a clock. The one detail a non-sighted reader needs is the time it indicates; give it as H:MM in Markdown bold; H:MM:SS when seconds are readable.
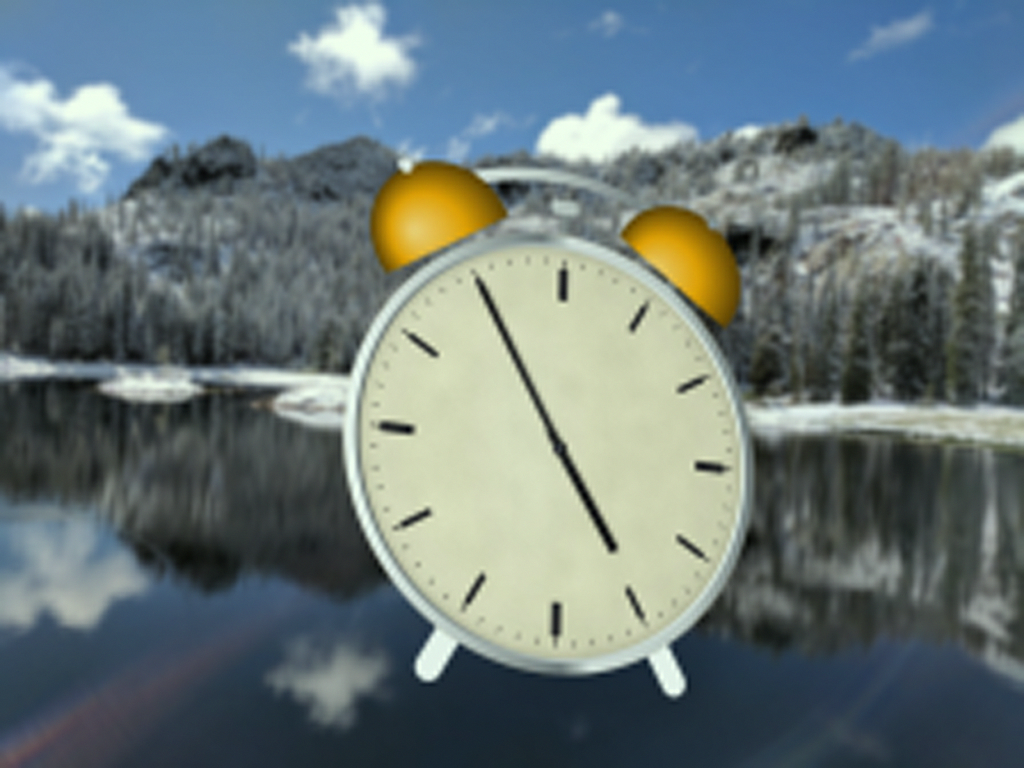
**4:55**
